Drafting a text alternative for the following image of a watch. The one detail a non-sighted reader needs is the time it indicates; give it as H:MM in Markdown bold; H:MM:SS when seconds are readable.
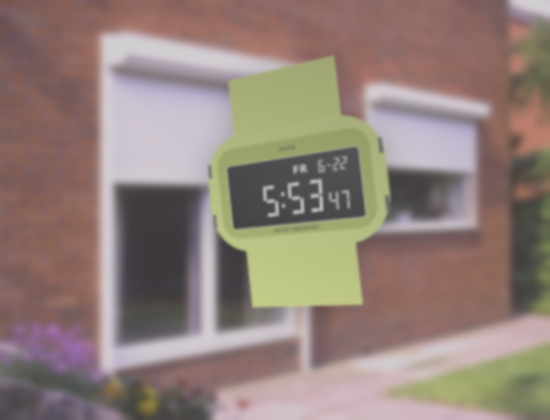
**5:53:47**
